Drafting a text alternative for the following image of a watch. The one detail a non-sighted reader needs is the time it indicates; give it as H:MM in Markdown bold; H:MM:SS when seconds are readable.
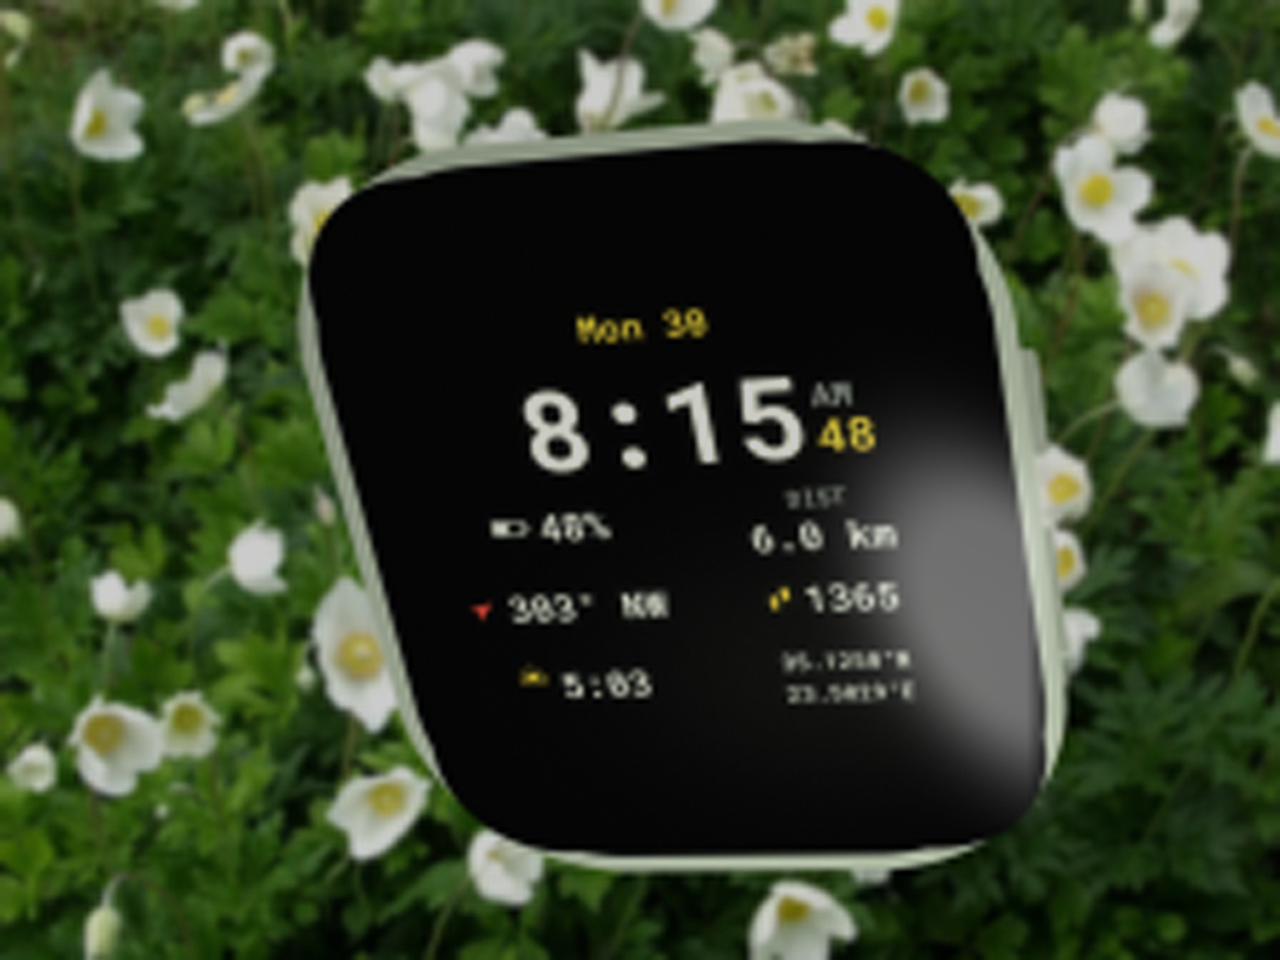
**8:15:48**
